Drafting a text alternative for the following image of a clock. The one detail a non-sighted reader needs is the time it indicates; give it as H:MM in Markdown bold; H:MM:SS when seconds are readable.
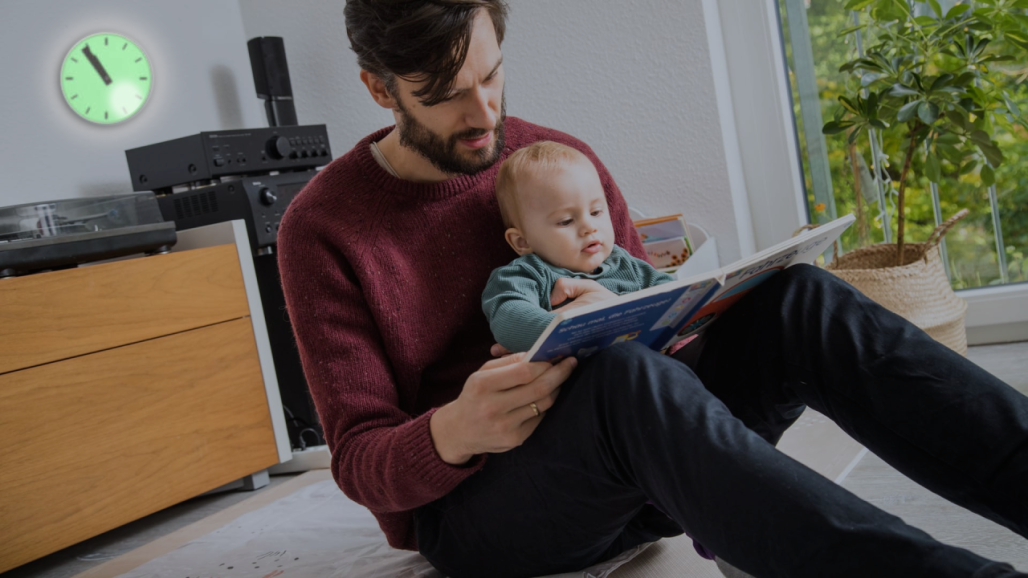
**10:54**
